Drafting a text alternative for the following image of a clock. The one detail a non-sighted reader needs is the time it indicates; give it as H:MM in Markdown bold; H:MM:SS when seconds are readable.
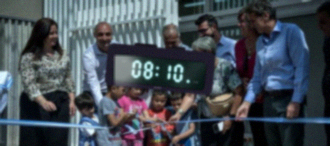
**8:10**
